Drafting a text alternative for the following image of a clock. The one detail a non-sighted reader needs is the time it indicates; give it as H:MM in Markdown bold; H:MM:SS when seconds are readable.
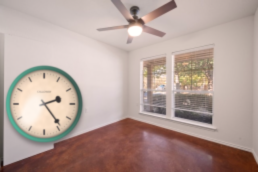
**2:24**
